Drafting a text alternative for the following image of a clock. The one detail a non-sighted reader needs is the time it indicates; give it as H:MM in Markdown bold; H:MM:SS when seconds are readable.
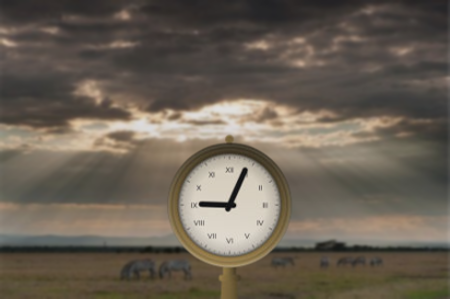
**9:04**
